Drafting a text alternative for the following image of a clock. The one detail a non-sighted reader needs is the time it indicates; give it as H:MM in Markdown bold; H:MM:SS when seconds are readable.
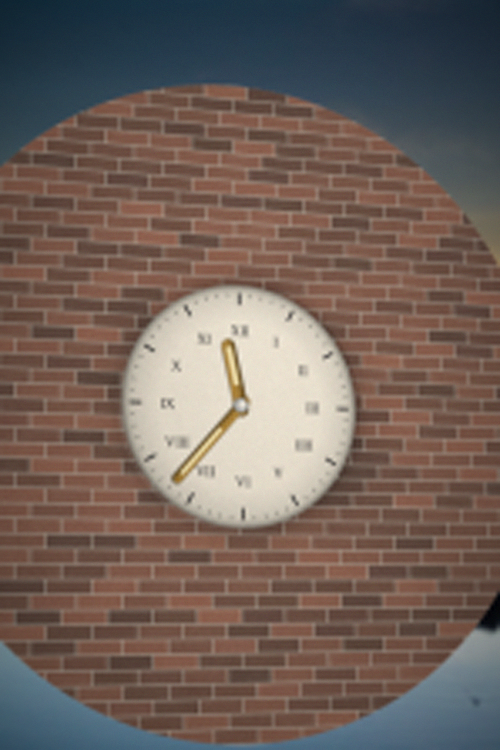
**11:37**
